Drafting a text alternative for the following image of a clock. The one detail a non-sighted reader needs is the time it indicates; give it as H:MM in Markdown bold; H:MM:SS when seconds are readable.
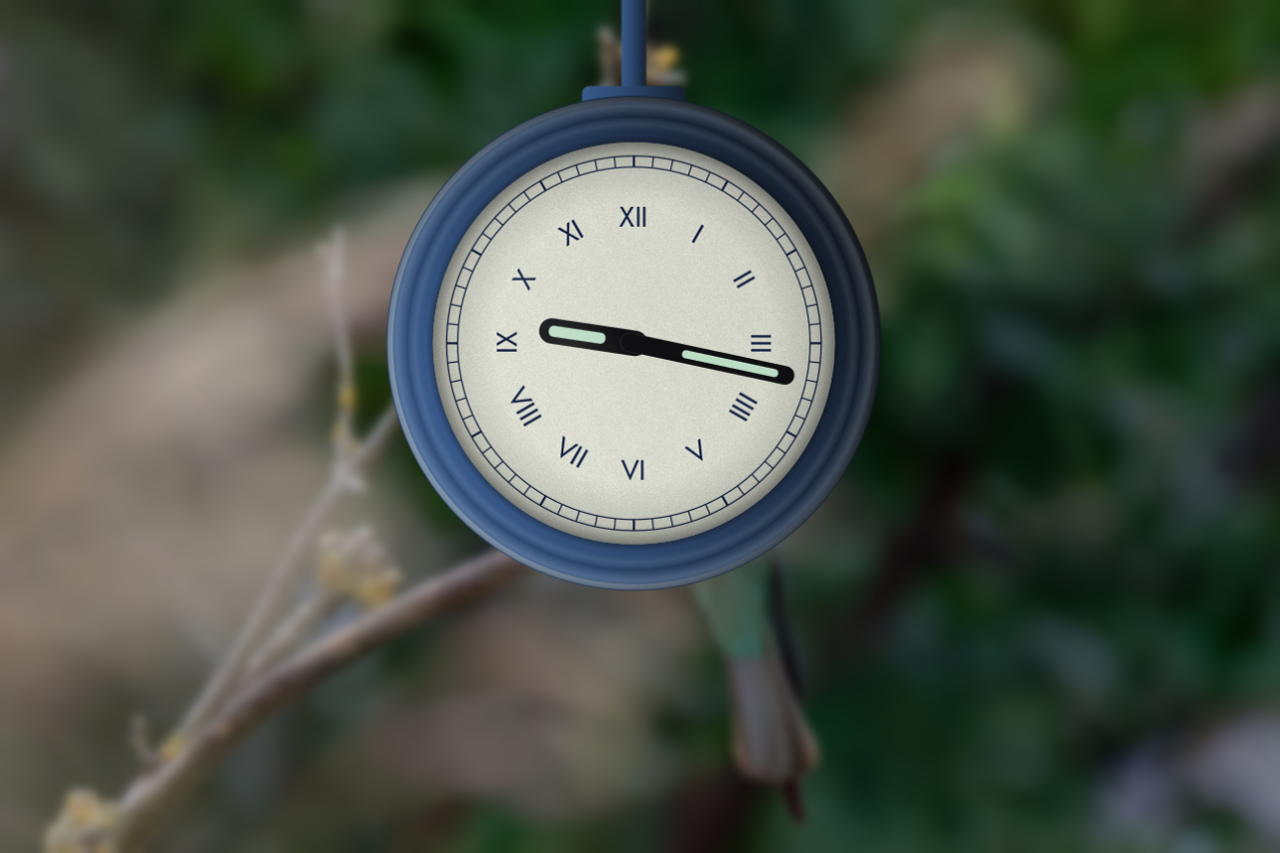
**9:17**
